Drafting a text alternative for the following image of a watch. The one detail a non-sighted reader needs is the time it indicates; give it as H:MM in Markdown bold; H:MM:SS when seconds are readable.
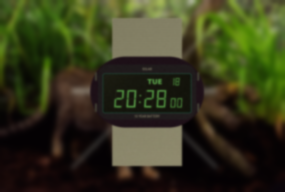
**20:28**
